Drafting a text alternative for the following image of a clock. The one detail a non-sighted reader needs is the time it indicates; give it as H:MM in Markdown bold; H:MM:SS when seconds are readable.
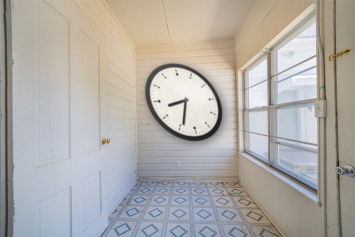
**8:34**
